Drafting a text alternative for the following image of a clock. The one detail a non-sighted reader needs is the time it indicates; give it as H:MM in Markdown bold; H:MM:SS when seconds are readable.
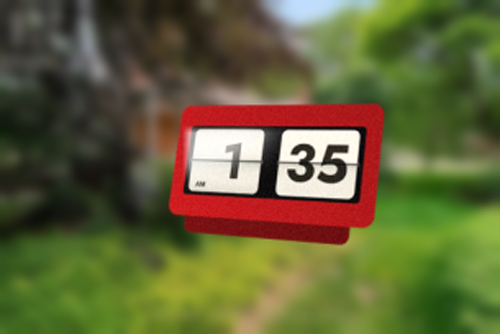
**1:35**
